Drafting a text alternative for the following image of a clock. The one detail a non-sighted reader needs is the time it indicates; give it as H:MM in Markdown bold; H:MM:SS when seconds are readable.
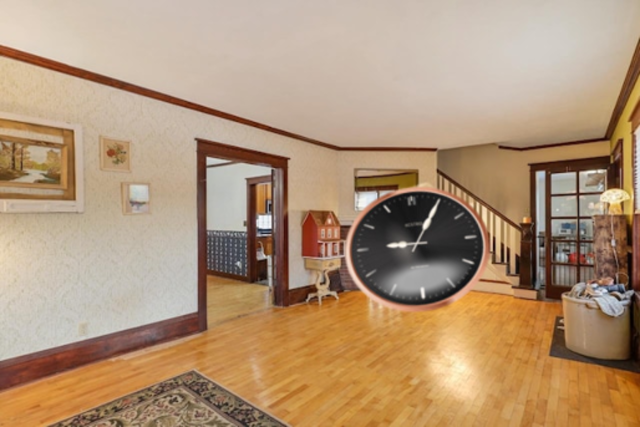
**9:05**
